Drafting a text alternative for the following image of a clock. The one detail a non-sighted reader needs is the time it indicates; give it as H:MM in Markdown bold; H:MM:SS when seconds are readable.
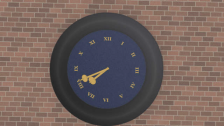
**7:41**
